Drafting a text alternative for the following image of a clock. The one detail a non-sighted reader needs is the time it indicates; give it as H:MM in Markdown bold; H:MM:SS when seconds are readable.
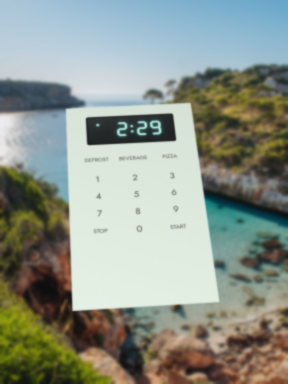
**2:29**
